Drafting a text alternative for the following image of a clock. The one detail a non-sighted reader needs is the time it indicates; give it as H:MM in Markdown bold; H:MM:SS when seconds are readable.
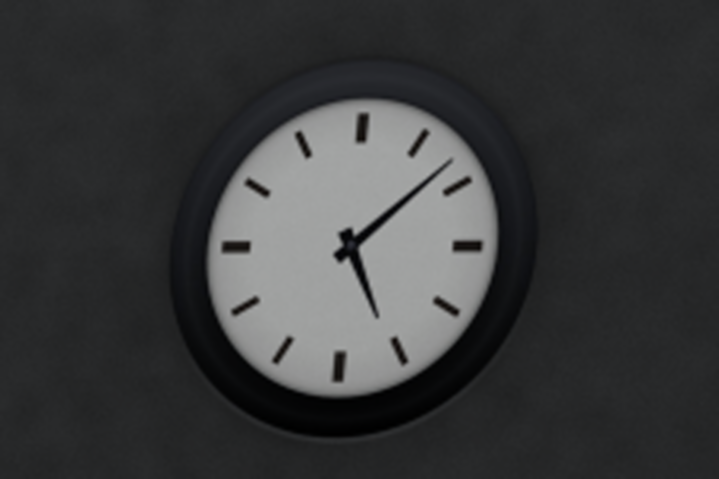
**5:08**
